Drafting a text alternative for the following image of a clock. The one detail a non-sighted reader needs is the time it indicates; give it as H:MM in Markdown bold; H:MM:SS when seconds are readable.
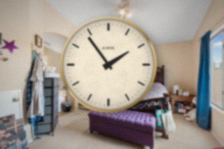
**1:54**
